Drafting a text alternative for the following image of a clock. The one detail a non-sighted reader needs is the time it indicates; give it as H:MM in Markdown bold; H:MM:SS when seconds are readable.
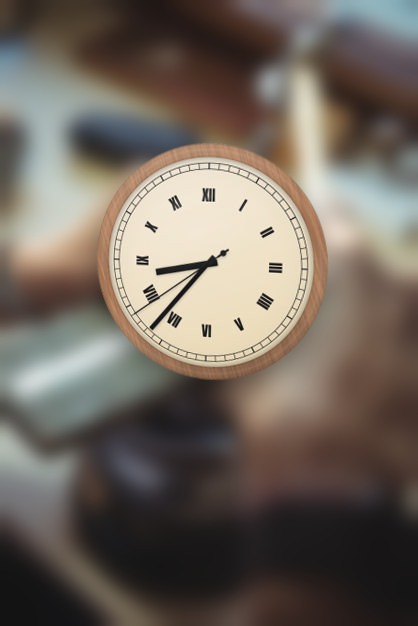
**8:36:39**
